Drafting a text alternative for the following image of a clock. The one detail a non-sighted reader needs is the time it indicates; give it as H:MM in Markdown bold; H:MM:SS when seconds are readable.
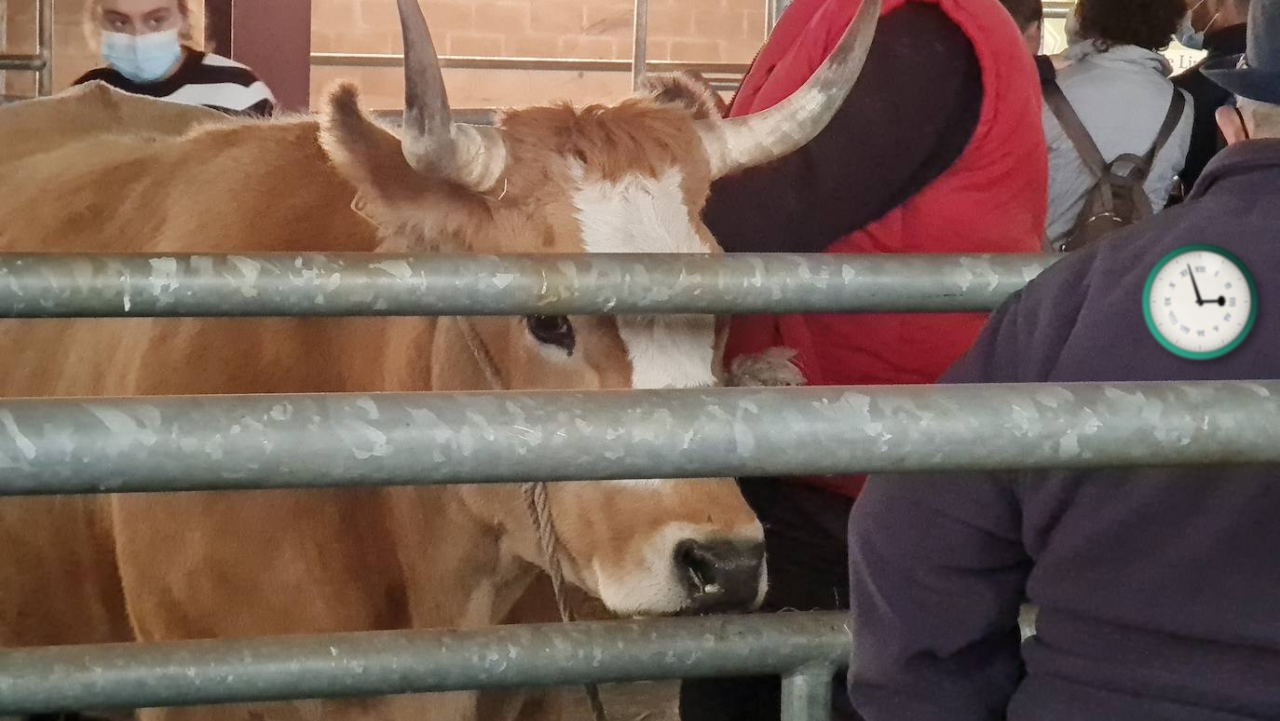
**2:57**
